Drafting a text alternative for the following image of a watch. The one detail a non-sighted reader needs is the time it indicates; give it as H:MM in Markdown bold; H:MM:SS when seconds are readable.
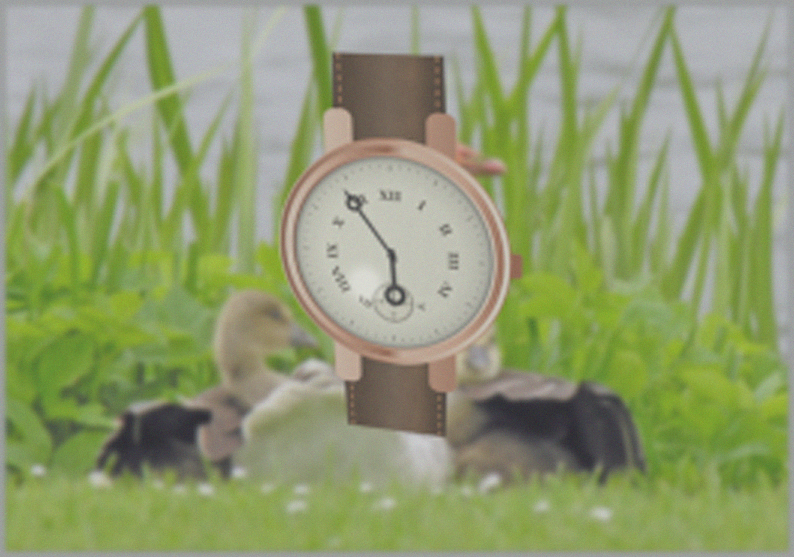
**5:54**
